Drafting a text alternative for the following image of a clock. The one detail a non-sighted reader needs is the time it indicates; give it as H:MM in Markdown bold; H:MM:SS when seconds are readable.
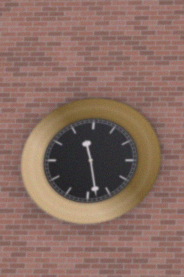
**11:28**
